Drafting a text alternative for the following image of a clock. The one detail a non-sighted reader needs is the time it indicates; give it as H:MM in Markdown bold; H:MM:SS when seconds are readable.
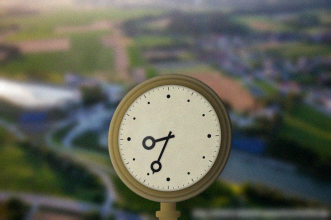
**8:34**
